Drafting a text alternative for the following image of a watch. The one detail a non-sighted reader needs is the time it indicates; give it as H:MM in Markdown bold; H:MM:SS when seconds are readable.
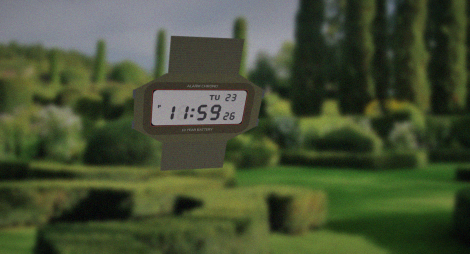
**11:59:26**
